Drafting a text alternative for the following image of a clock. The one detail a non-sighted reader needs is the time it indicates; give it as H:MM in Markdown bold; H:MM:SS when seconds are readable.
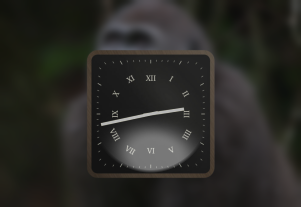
**2:43**
